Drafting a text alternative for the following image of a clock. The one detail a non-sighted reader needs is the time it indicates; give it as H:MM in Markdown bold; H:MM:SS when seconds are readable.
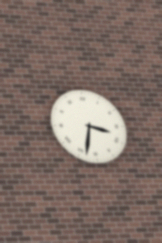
**3:33**
